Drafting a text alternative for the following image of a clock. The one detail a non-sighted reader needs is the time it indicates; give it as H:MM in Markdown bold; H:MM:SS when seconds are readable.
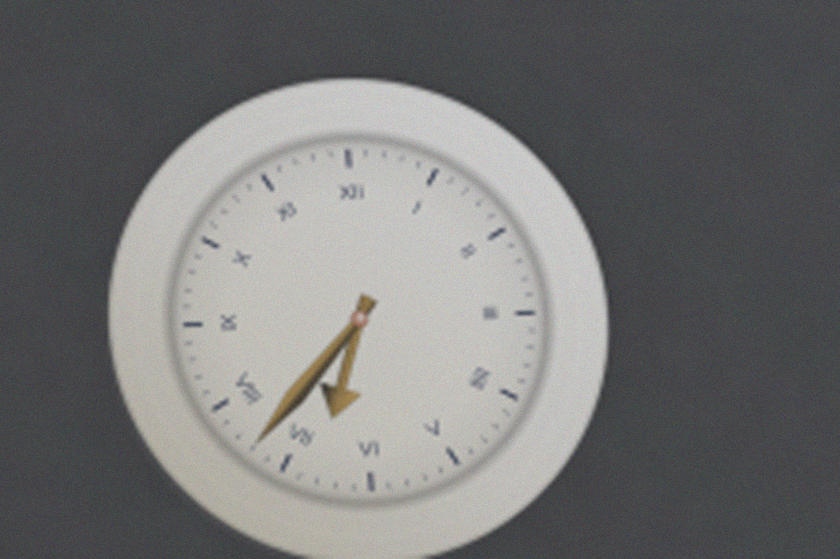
**6:37**
